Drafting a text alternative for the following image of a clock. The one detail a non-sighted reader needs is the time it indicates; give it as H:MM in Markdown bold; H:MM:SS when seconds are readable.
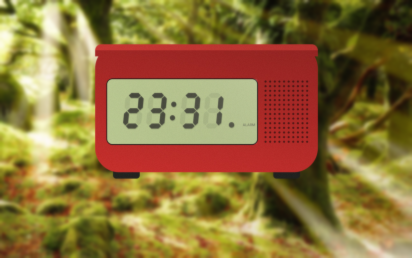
**23:31**
